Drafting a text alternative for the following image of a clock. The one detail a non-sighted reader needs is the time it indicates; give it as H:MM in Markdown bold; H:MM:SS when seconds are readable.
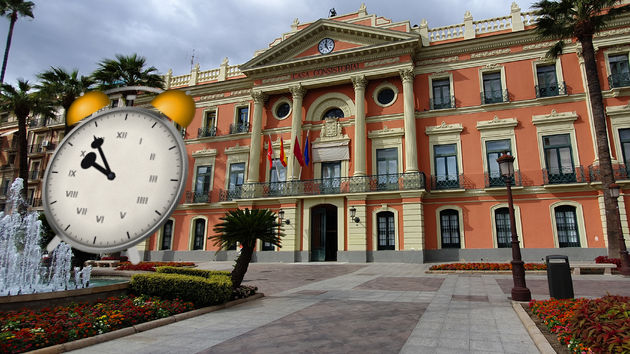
**9:54**
